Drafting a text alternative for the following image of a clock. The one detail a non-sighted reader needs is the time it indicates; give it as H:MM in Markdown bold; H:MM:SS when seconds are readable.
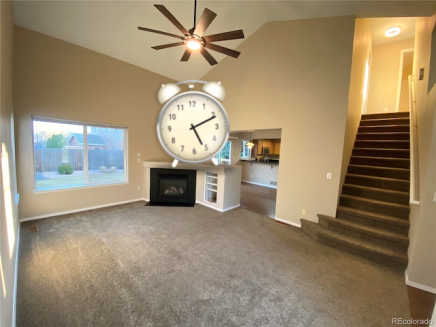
**5:11**
